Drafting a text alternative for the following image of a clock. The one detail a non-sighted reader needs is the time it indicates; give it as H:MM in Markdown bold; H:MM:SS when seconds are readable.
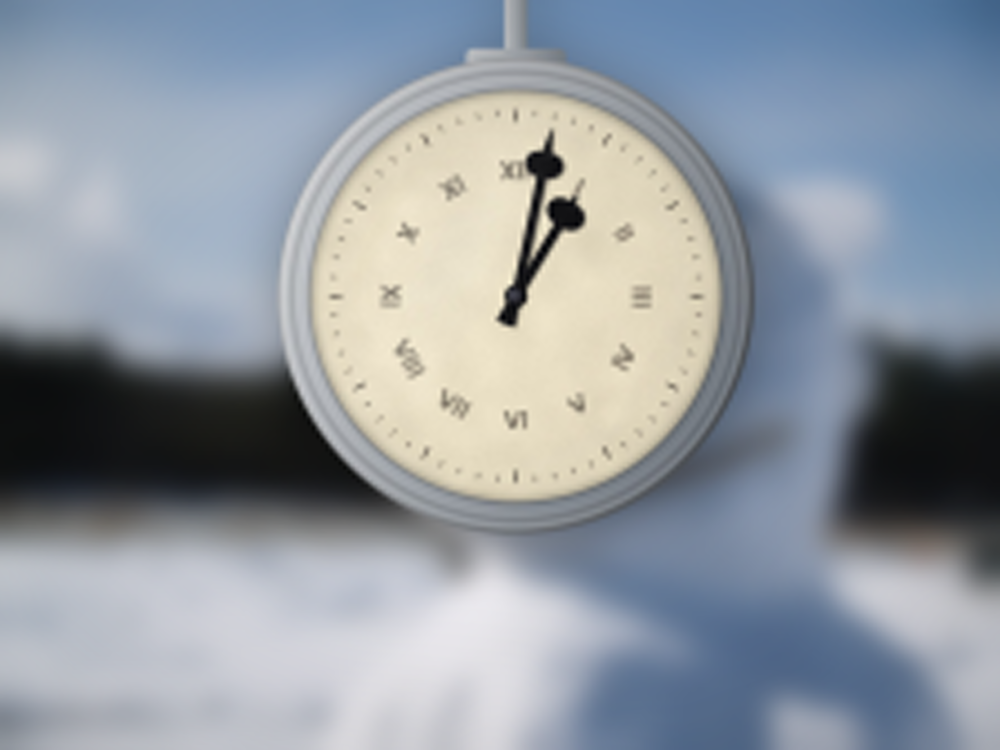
**1:02**
